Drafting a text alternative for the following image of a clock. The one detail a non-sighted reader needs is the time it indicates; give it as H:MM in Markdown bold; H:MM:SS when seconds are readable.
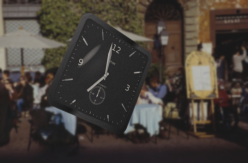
**6:58**
